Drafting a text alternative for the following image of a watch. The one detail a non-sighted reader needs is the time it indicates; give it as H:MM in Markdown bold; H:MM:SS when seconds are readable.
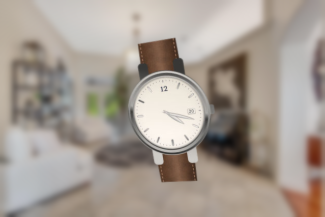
**4:18**
